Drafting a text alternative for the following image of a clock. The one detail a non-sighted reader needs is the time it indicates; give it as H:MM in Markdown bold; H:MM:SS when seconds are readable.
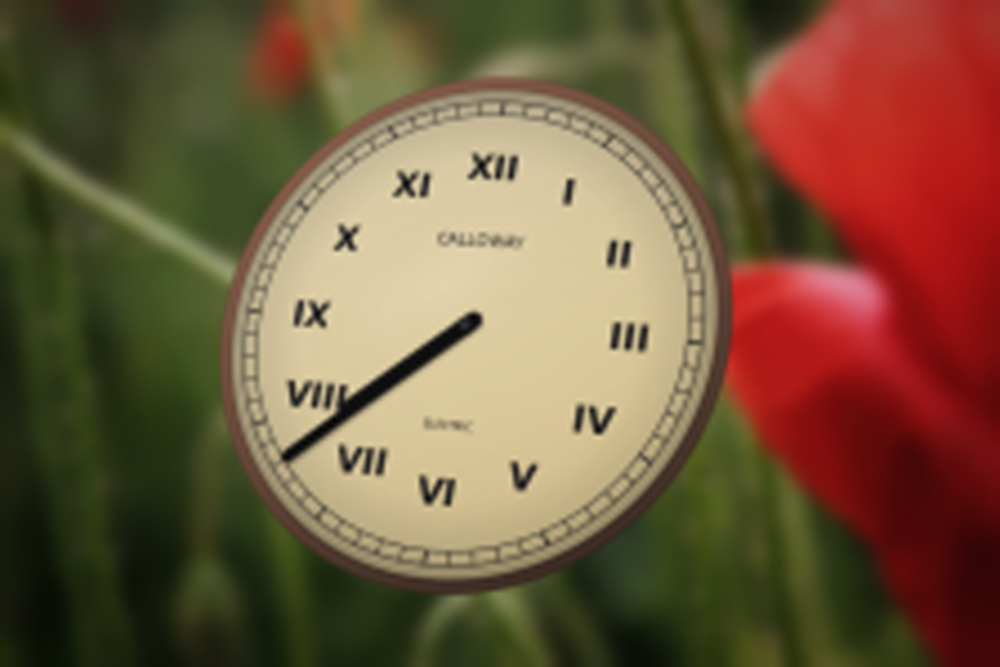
**7:38**
